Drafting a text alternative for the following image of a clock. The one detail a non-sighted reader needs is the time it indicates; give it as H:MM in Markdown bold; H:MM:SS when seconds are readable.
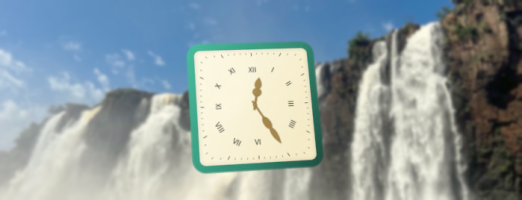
**12:25**
